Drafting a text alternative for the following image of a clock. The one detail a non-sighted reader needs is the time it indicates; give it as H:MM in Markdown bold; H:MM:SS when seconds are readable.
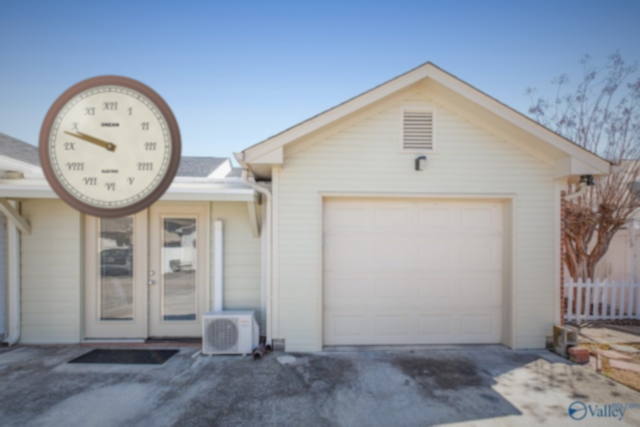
**9:48**
